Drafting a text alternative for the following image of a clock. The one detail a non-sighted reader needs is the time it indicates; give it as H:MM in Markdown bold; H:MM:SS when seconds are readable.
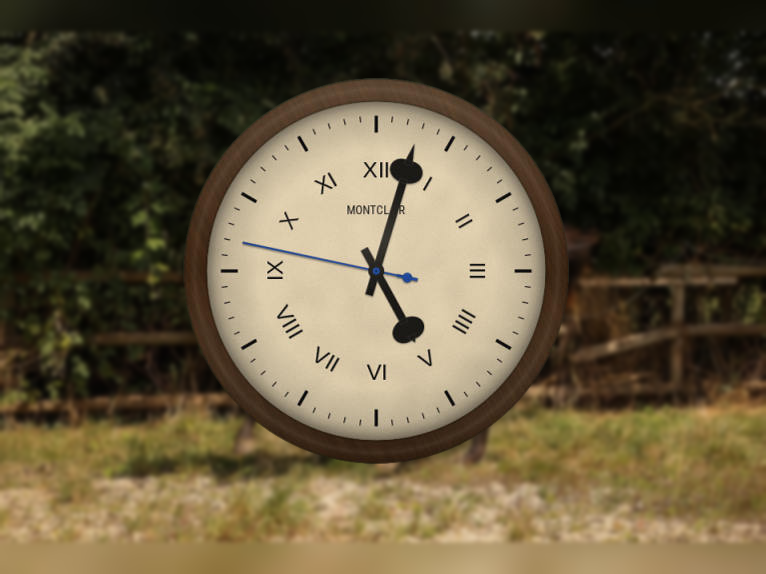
**5:02:47**
